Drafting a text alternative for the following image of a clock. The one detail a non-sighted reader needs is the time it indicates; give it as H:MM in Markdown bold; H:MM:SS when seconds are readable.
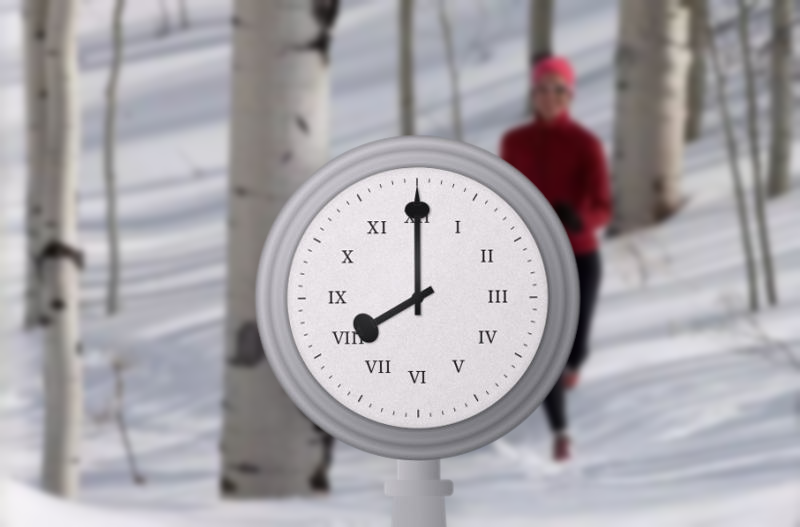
**8:00**
